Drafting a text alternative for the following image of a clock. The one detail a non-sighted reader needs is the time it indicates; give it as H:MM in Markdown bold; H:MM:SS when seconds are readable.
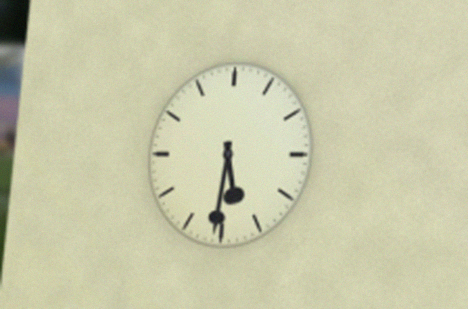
**5:31**
